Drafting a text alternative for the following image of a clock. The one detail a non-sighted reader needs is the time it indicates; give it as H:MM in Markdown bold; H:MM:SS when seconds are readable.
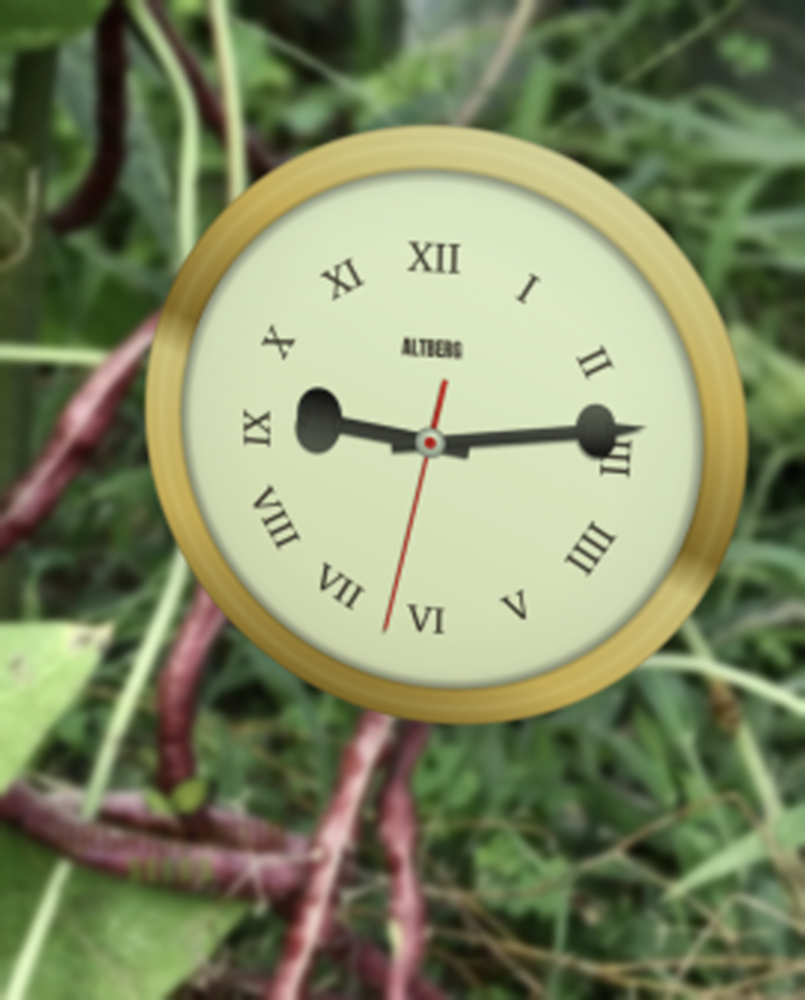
**9:13:32**
